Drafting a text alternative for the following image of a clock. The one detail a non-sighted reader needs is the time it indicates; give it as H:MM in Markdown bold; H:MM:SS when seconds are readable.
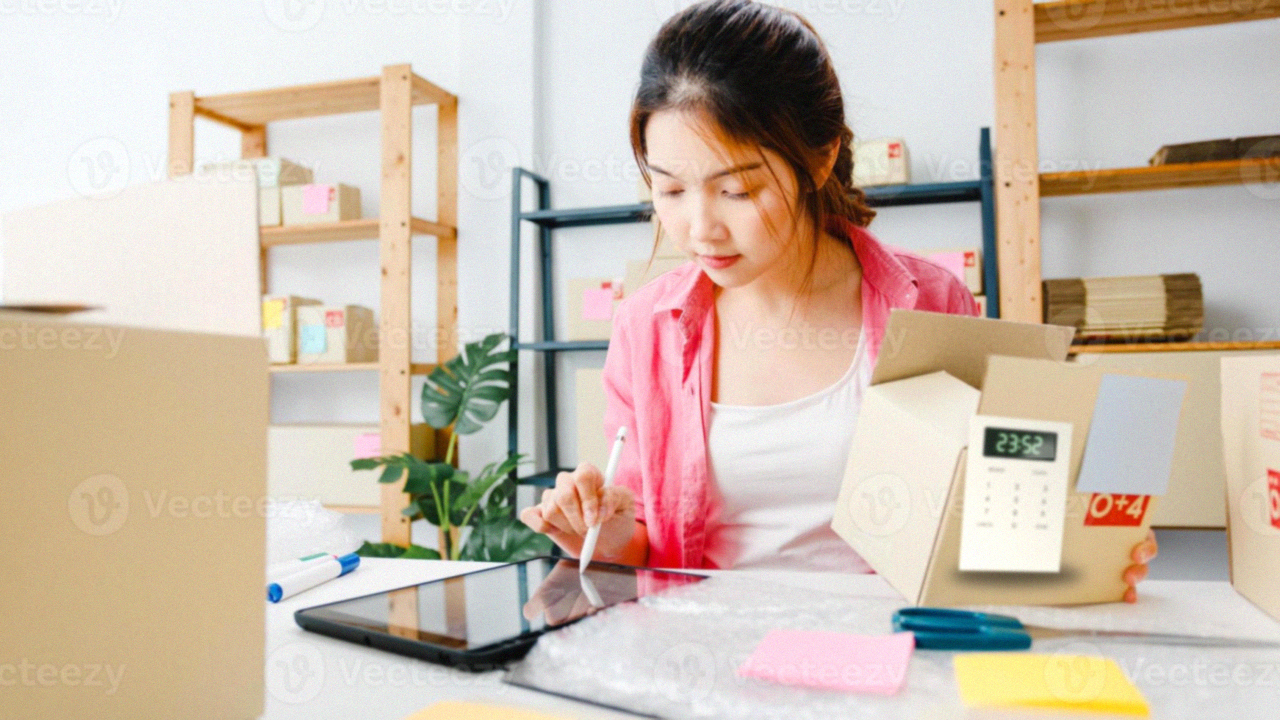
**23:52**
